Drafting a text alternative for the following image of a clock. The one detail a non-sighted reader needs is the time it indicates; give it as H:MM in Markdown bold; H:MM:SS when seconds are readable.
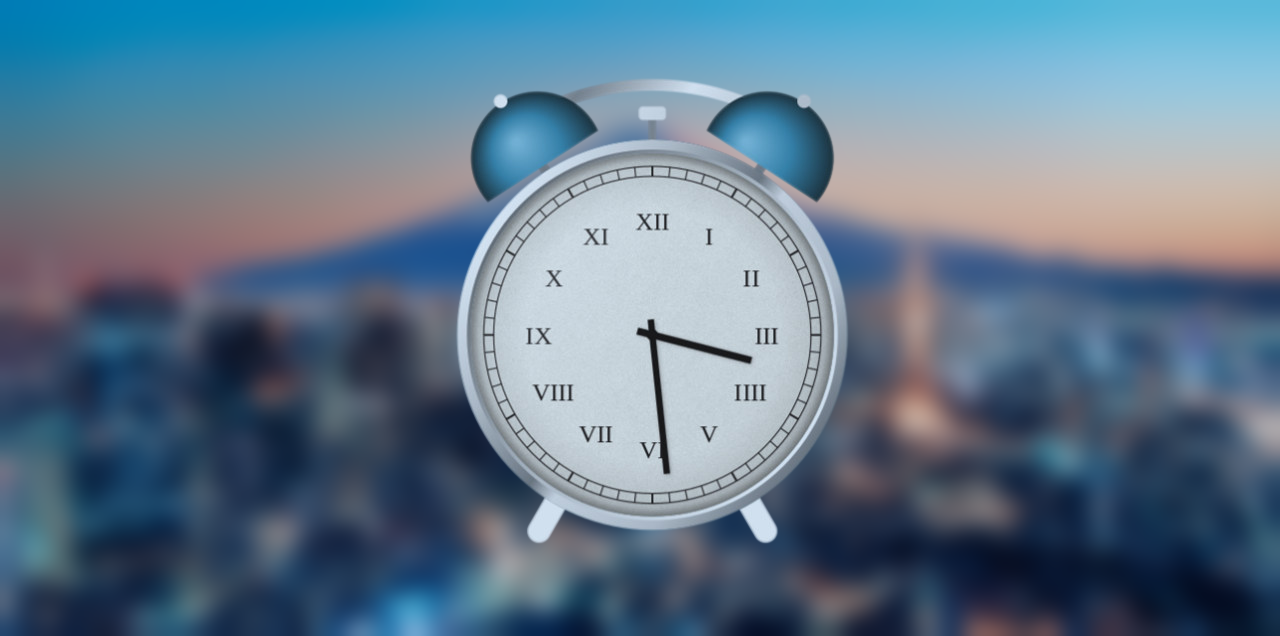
**3:29**
